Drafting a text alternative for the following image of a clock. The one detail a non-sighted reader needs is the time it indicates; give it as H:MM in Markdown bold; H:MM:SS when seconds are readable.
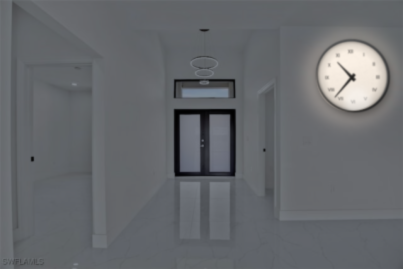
**10:37**
